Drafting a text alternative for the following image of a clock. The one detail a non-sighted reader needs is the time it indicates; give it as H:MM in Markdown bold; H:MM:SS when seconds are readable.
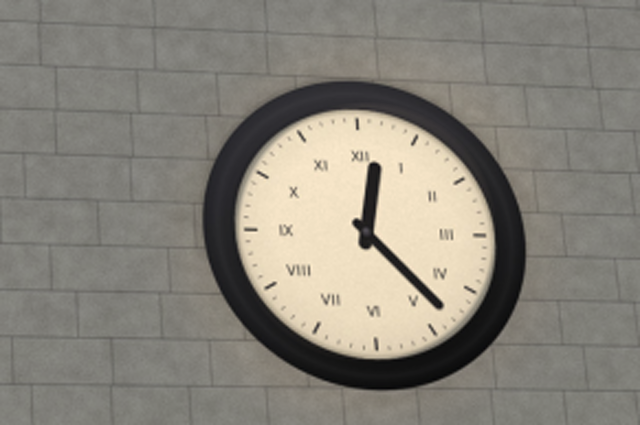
**12:23**
